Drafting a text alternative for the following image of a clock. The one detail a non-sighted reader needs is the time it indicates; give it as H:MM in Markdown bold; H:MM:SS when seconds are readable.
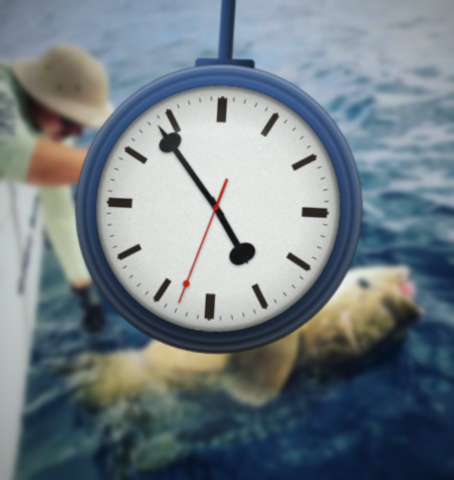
**4:53:33**
